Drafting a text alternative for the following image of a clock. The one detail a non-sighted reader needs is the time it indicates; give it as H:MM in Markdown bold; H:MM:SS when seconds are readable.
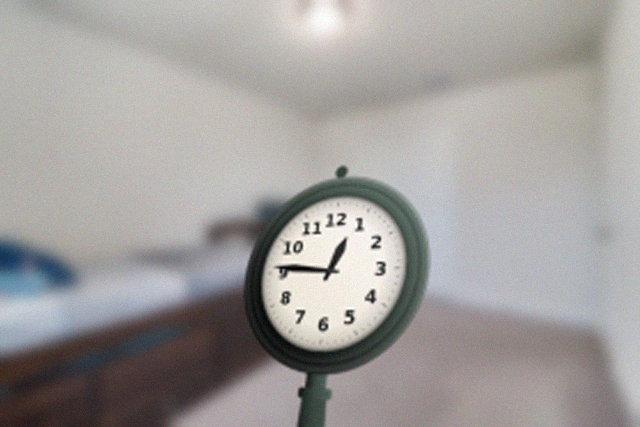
**12:46**
